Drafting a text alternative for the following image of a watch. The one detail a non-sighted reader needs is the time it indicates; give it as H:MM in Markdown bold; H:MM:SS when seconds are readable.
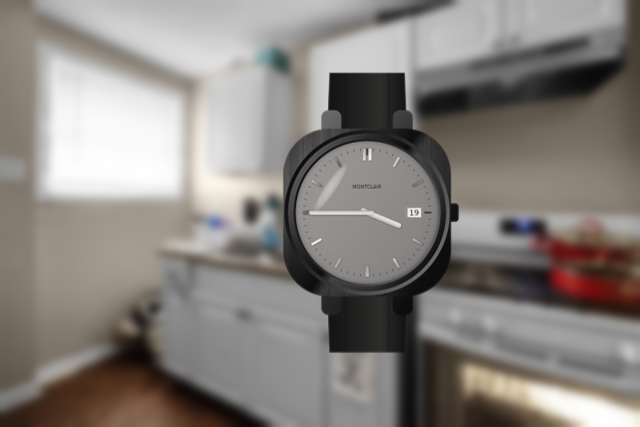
**3:45**
